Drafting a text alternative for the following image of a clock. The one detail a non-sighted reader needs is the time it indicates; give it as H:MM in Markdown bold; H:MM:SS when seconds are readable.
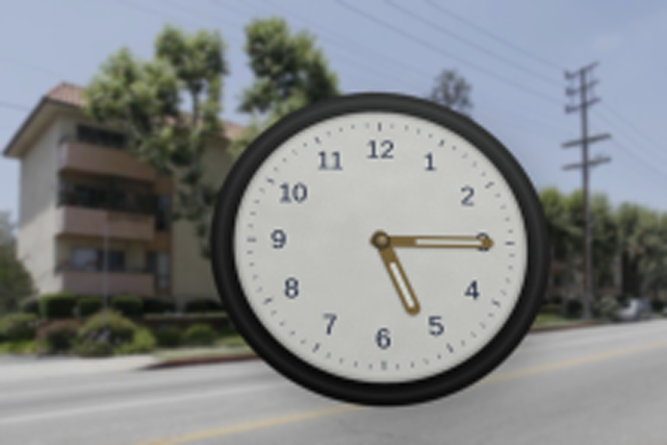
**5:15**
